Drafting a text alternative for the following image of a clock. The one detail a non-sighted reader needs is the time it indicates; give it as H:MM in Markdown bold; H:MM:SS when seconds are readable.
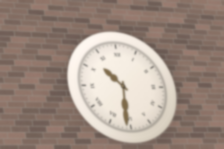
**10:31**
